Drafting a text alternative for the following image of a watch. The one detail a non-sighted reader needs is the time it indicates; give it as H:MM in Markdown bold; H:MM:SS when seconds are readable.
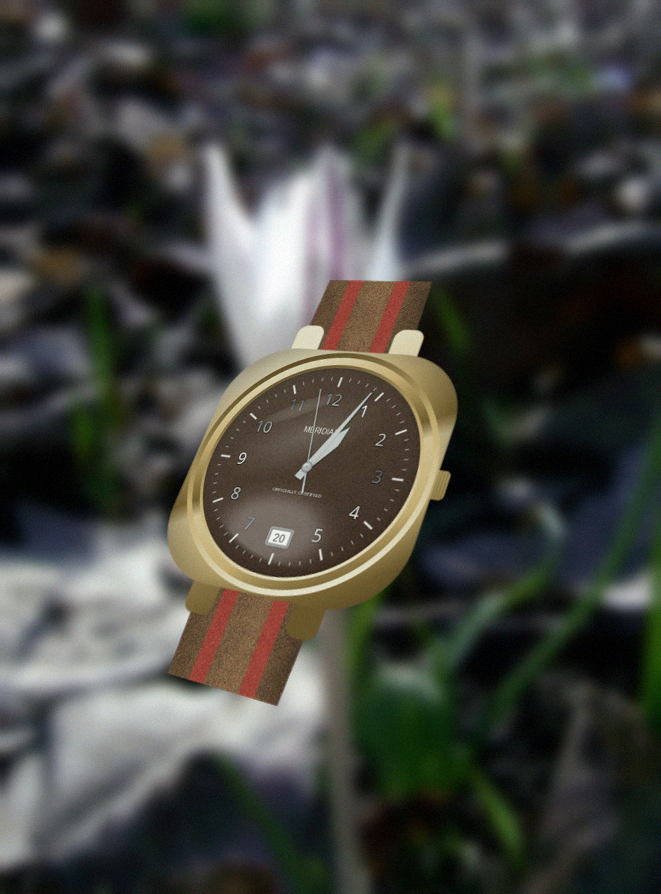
**1:03:58**
